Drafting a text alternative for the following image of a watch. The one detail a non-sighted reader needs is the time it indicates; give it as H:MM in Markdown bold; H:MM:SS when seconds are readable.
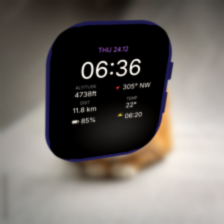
**6:36**
